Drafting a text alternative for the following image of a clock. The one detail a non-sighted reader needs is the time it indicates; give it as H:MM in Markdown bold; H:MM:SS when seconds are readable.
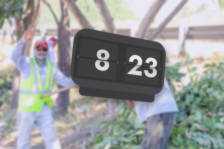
**8:23**
